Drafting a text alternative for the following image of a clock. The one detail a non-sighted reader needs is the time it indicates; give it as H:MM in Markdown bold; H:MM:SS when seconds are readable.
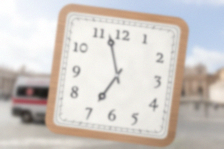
**6:57**
